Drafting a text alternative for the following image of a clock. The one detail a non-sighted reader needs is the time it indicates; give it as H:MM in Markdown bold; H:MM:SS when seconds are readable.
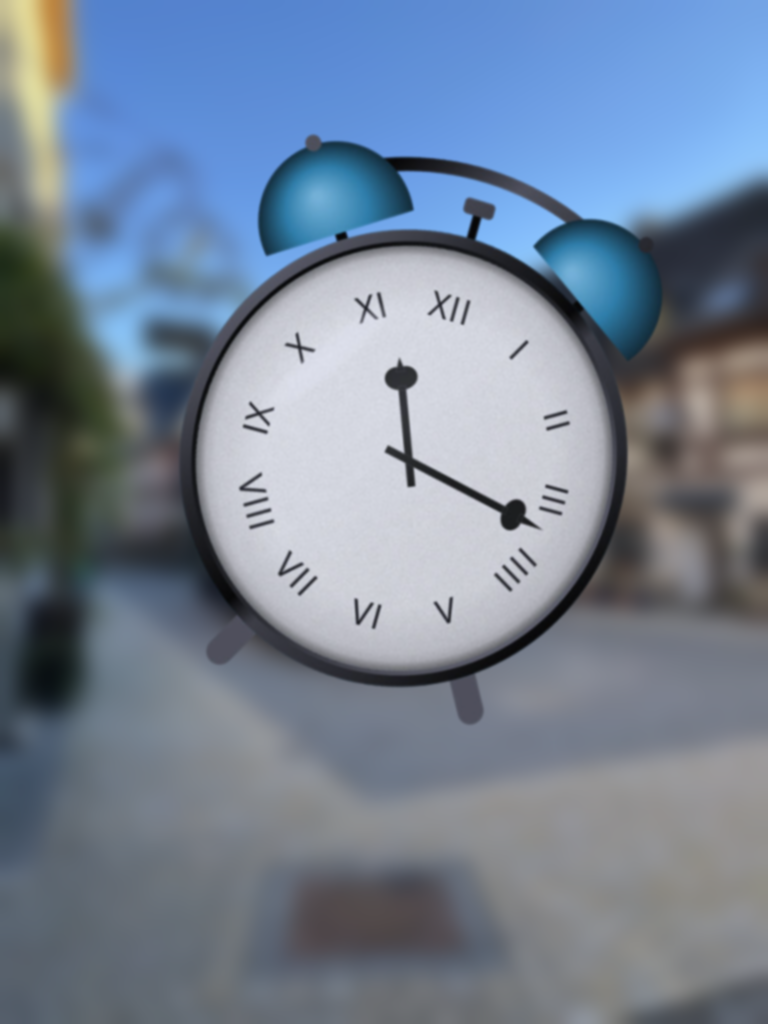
**11:17**
